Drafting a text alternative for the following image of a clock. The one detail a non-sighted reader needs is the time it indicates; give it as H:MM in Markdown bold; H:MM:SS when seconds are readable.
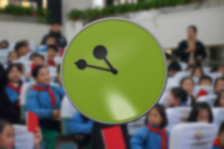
**10:47**
